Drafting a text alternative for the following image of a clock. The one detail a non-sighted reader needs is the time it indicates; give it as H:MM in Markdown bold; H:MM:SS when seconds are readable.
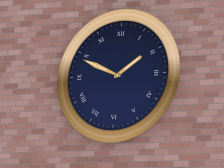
**1:49**
